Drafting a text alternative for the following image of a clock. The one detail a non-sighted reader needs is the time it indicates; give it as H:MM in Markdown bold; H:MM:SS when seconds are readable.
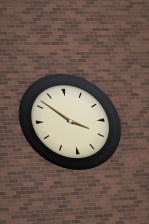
**3:52**
